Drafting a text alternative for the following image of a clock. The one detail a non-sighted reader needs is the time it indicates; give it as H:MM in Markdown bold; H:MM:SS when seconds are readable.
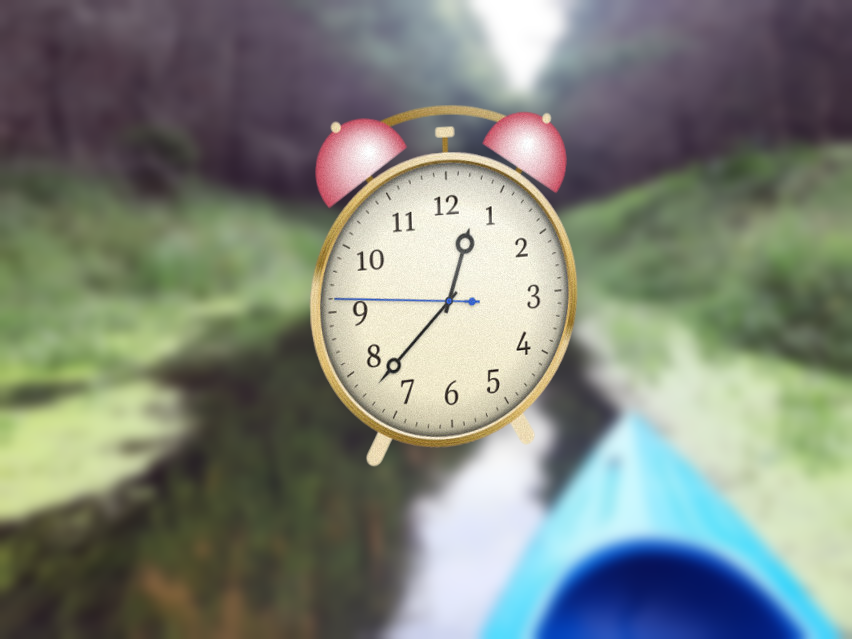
**12:37:46**
